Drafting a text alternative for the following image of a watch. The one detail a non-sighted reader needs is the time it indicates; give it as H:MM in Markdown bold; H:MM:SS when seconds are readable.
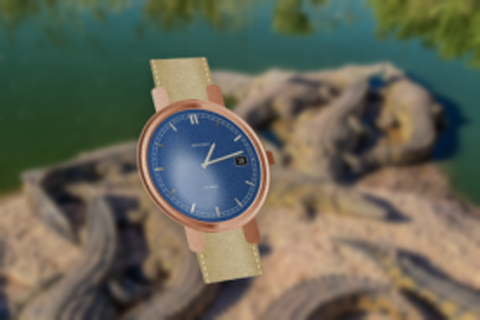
**1:13**
